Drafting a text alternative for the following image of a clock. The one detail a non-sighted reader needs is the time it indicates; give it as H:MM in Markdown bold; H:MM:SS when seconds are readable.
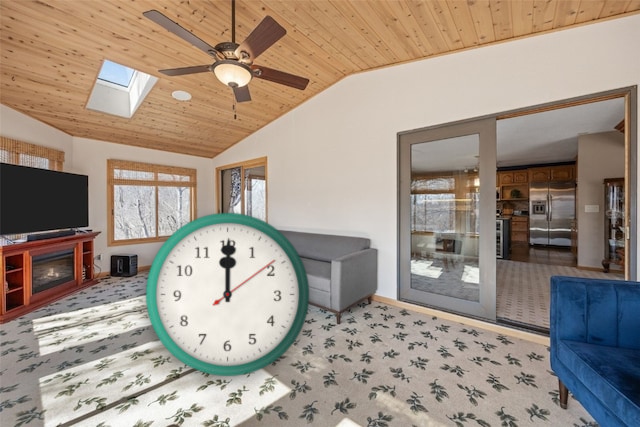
**12:00:09**
